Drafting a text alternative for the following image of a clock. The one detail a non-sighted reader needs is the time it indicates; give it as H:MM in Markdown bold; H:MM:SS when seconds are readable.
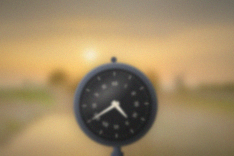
**4:40**
